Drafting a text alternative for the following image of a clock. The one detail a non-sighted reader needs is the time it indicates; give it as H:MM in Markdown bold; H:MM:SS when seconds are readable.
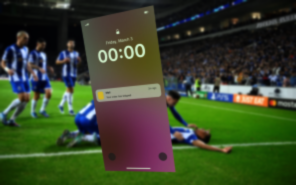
**0:00**
